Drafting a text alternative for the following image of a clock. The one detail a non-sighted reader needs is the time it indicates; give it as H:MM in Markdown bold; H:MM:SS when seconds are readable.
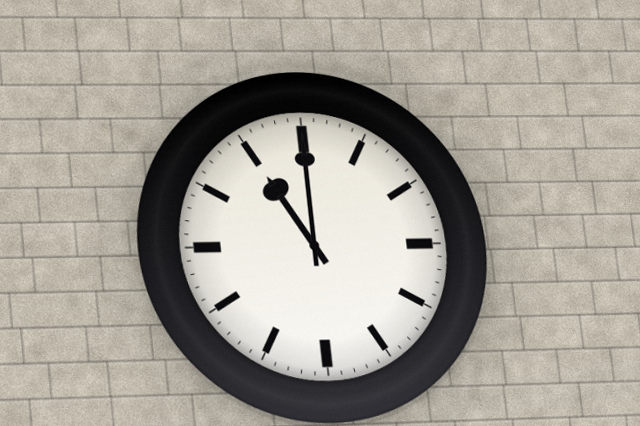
**11:00**
